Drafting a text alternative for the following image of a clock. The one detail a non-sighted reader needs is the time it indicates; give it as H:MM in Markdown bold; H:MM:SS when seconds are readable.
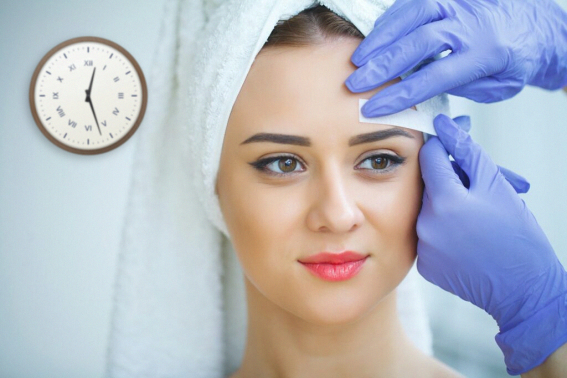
**12:27**
